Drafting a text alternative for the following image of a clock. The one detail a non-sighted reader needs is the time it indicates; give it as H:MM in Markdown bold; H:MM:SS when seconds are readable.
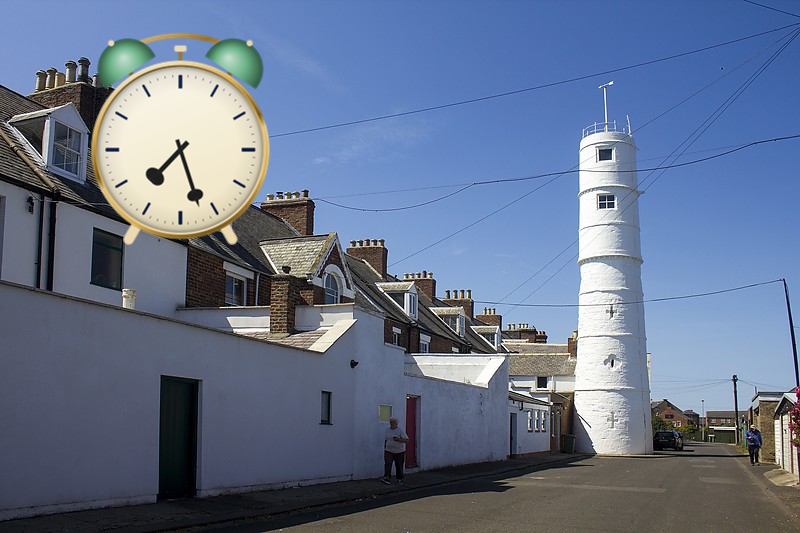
**7:27**
